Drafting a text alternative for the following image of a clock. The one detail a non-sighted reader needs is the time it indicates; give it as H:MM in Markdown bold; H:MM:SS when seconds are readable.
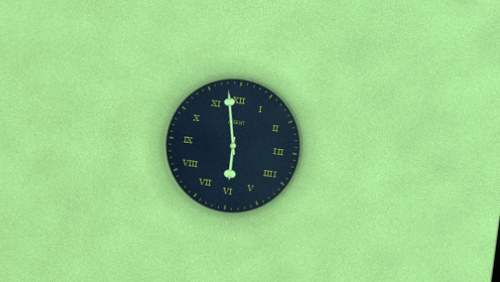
**5:58**
